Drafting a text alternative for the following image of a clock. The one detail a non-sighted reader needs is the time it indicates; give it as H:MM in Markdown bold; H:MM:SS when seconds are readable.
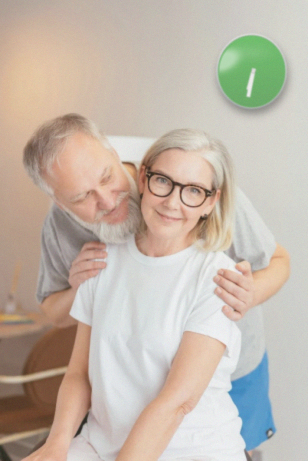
**6:32**
